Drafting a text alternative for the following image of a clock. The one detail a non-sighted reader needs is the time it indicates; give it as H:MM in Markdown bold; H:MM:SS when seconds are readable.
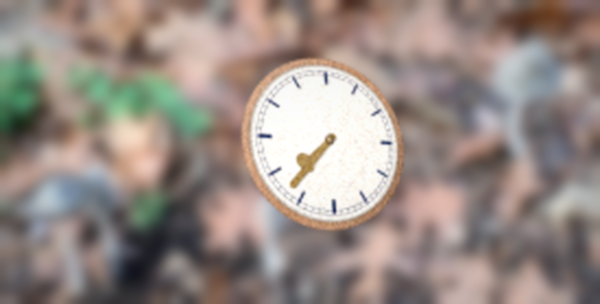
**7:37**
